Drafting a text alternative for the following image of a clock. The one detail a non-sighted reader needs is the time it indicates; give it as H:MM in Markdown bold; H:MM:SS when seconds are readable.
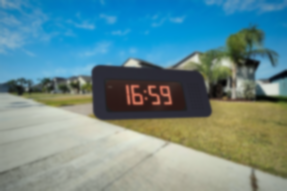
**16:59**
